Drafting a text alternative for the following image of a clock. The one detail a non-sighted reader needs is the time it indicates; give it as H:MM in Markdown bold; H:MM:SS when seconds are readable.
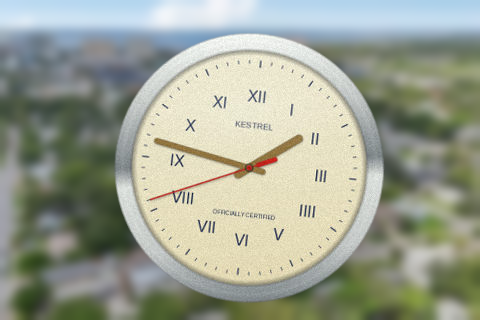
**1:46:41**
